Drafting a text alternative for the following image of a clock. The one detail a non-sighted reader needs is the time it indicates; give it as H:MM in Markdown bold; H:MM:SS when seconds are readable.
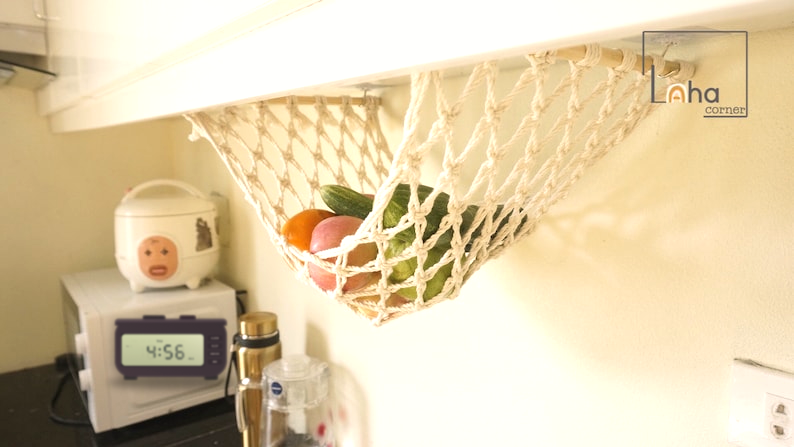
**4:56**
